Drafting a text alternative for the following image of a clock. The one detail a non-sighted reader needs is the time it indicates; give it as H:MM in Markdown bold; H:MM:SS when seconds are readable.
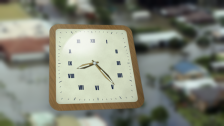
**8:24**
